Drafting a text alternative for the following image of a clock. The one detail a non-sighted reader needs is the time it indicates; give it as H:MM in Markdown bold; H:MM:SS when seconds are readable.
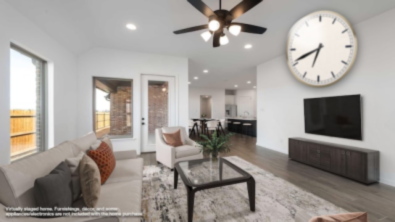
**6:41**
